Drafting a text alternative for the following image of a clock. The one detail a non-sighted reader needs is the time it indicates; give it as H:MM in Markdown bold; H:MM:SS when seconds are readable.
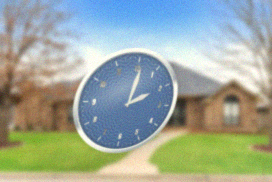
**2:01**
